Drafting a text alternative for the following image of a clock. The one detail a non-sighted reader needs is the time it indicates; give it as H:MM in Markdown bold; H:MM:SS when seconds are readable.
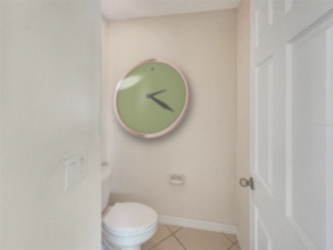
**2:20**
